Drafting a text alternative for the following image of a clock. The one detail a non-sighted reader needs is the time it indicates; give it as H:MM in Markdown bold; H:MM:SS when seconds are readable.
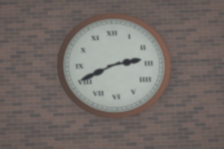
**2:41**
